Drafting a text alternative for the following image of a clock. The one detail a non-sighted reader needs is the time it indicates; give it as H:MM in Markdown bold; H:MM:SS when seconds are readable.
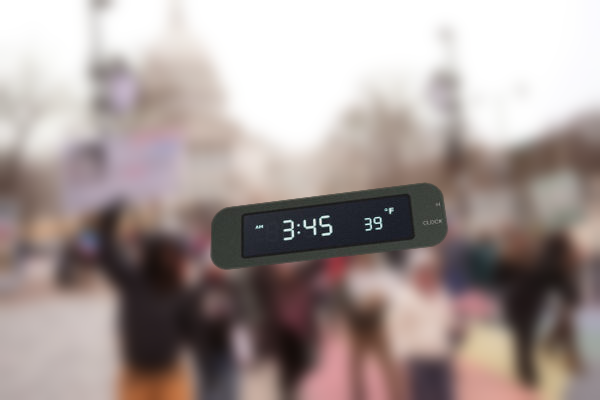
**3:45**
